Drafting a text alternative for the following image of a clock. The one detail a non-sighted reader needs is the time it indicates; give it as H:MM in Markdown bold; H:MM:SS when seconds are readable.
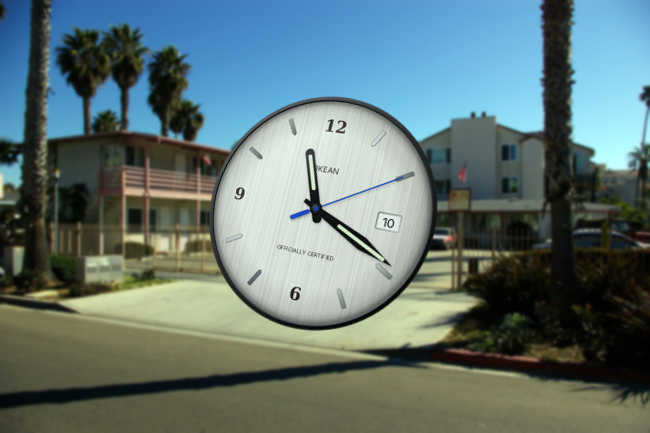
**11:19:10**
